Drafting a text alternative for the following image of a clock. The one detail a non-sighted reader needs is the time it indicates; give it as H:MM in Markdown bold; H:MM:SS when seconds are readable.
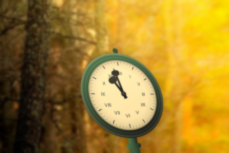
**10:58**
